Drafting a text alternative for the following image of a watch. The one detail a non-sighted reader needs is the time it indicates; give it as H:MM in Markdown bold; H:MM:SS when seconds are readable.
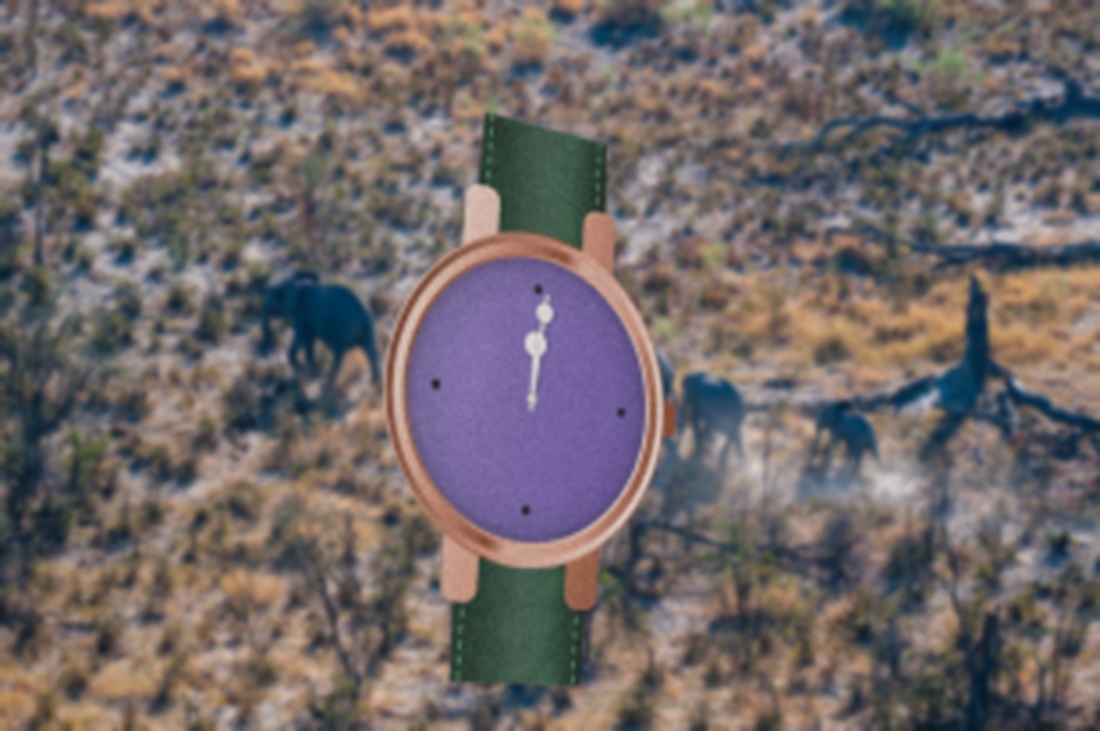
**12:01**
